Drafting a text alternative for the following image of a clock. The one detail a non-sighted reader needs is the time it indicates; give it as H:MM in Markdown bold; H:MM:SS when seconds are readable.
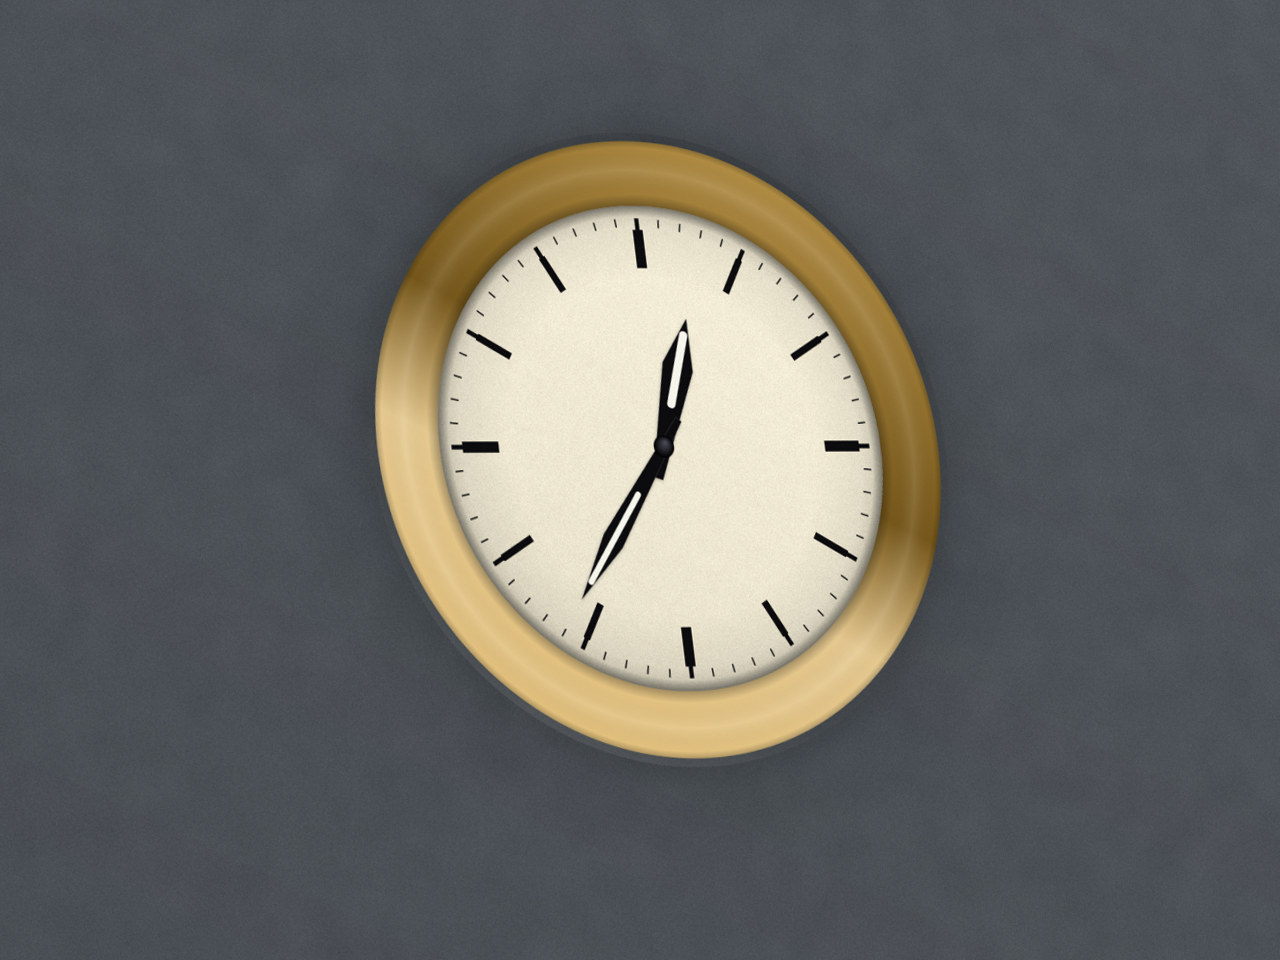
**12:36**
